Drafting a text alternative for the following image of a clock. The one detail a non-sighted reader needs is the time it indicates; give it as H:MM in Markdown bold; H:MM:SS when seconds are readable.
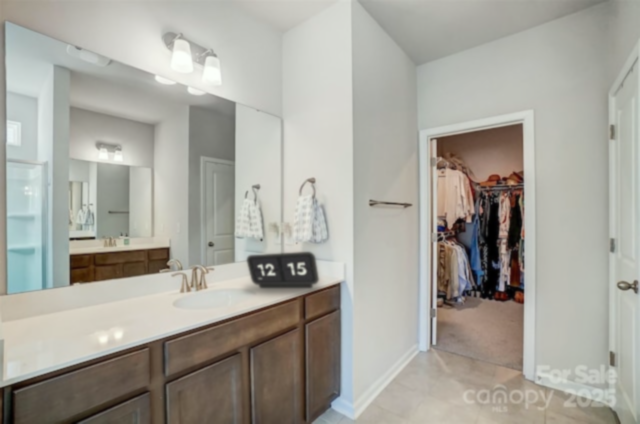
**12:15**
